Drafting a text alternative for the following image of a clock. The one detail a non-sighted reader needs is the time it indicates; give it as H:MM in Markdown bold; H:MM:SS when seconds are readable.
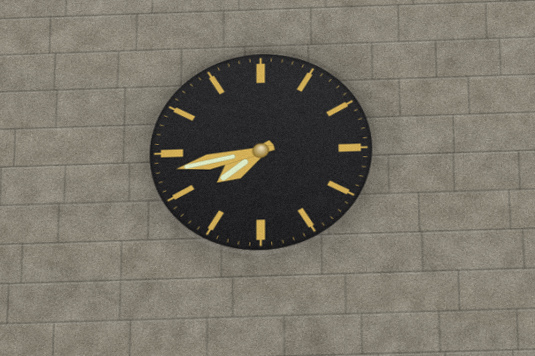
**7:43**
